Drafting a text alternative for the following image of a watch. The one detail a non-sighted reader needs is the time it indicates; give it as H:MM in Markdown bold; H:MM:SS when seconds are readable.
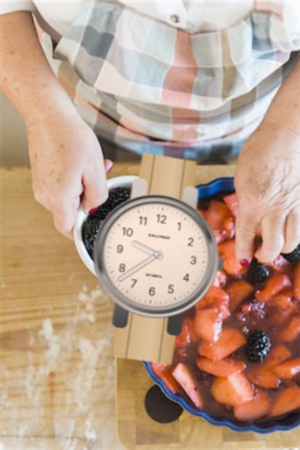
**9:38**
